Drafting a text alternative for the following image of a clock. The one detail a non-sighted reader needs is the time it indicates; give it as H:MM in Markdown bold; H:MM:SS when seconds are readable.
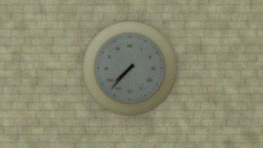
**7:37**
